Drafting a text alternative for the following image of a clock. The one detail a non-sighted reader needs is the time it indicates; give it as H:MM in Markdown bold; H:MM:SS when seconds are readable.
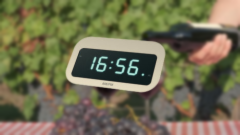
**16:56**
